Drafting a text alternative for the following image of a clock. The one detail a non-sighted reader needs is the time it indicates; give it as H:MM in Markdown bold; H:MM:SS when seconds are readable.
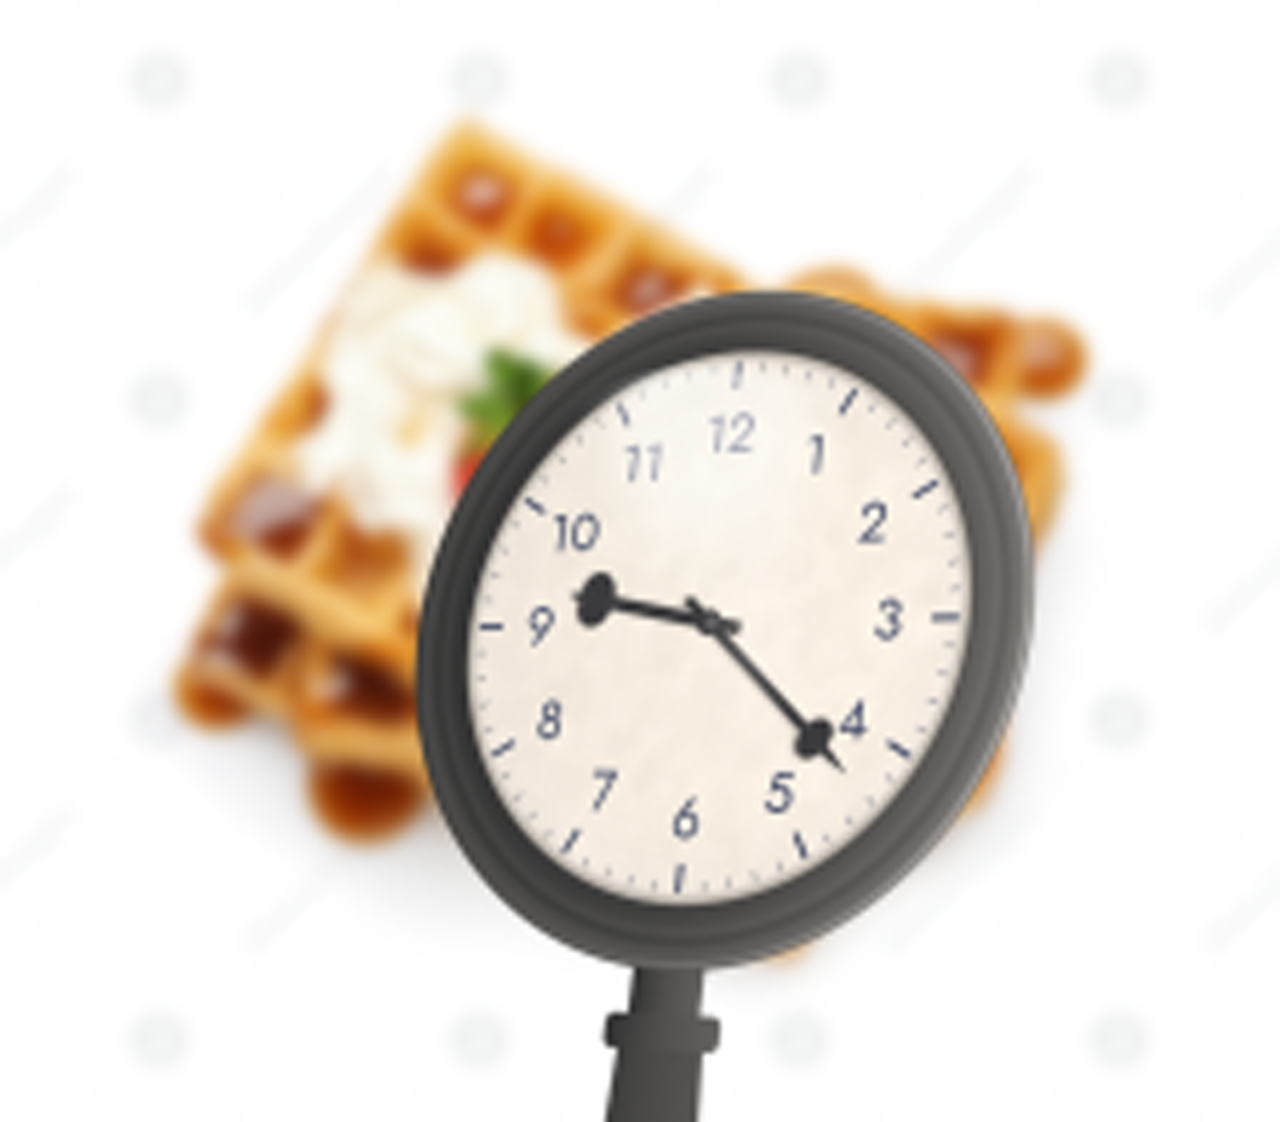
**9:22**
